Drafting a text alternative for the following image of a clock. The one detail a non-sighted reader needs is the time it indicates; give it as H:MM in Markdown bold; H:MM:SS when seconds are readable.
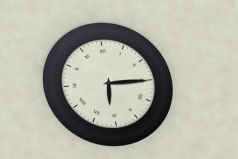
**6:15**
